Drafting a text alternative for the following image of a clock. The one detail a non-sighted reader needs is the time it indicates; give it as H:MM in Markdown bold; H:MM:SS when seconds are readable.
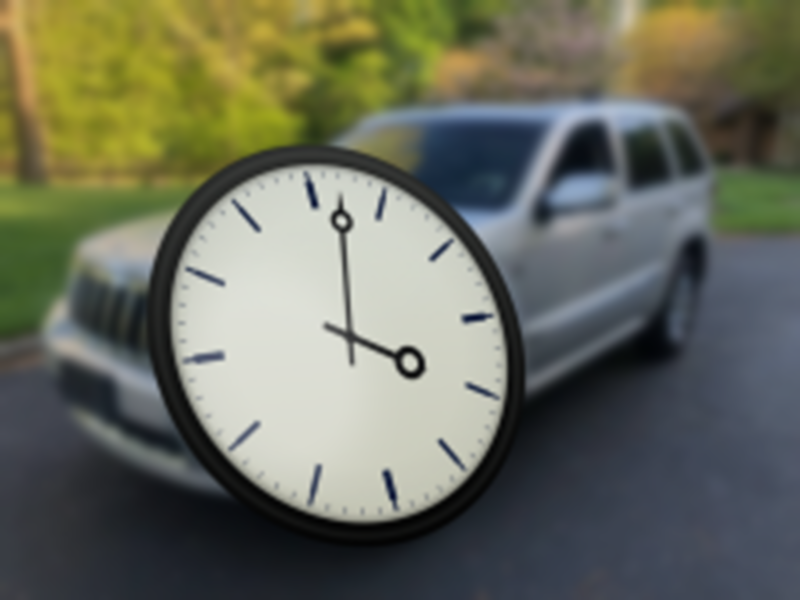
**4:02**
